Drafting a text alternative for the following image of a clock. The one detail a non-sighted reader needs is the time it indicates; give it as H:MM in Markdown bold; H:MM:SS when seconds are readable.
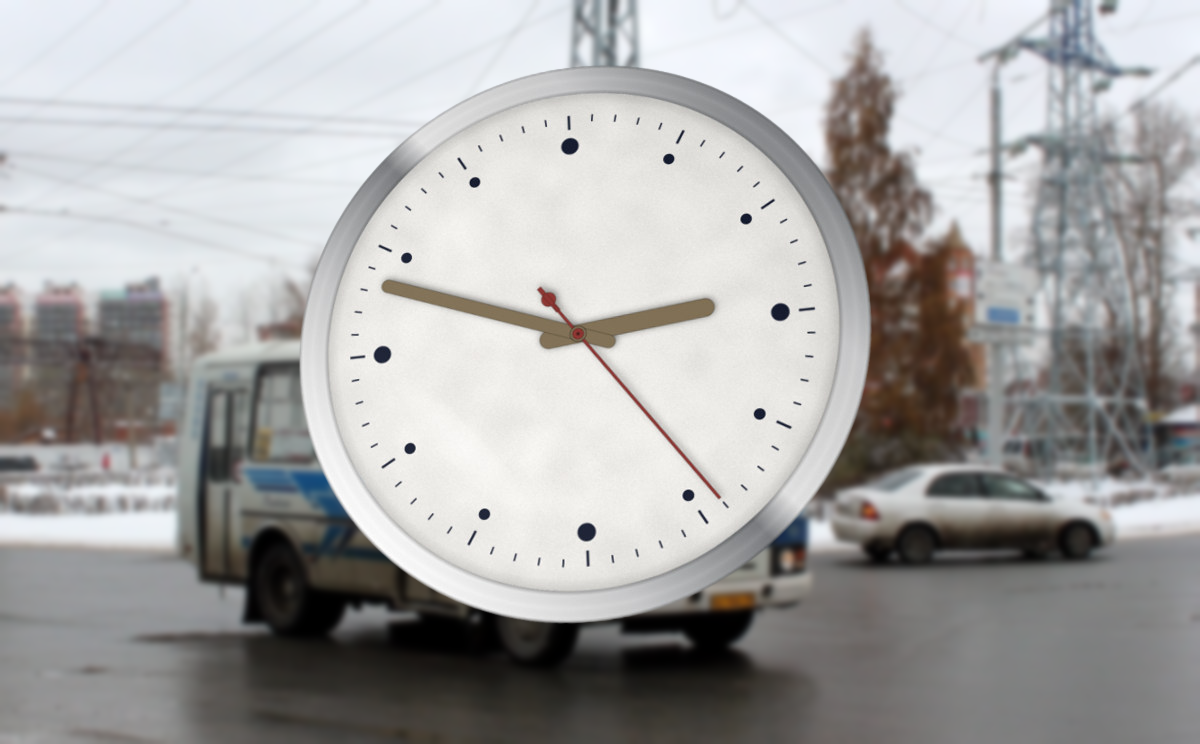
**2:48:24**
